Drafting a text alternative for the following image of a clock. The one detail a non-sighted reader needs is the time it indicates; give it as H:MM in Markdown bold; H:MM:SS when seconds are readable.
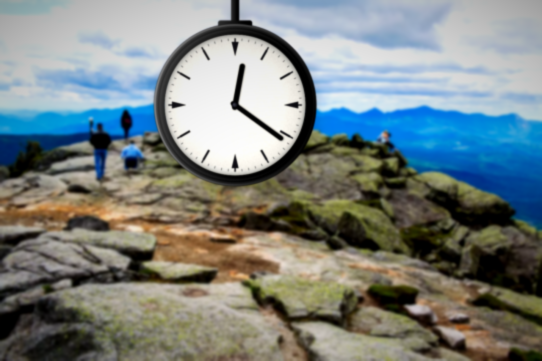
**12:21**
